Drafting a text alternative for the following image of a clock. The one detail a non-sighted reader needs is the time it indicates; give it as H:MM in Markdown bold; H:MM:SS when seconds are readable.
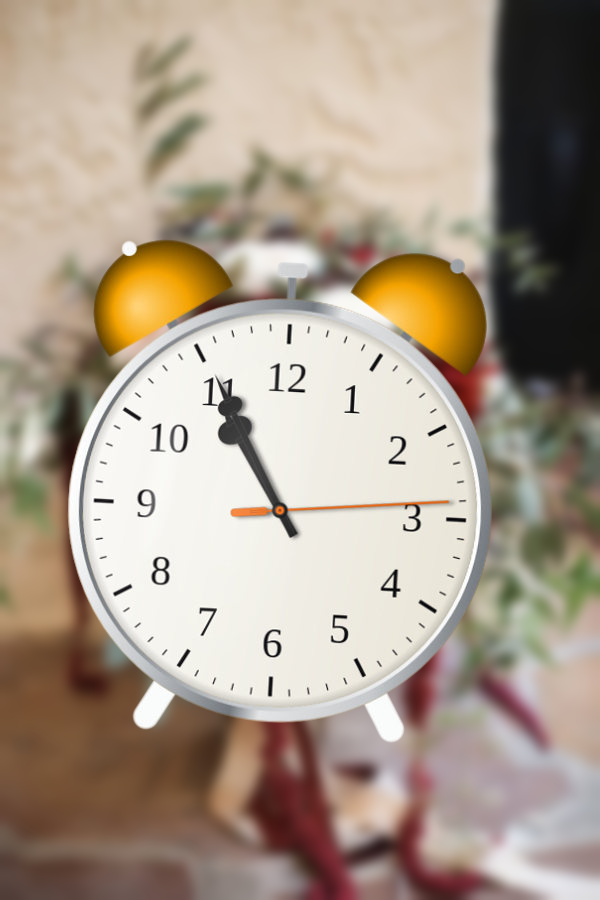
**10:55:14**
